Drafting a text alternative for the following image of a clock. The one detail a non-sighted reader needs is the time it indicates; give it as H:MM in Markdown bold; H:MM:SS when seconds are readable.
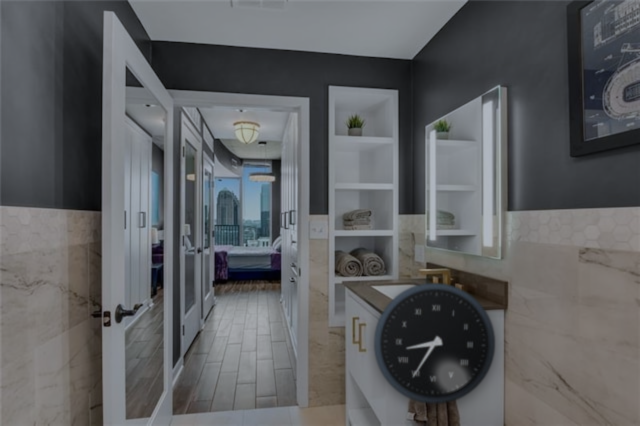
**8:35**
